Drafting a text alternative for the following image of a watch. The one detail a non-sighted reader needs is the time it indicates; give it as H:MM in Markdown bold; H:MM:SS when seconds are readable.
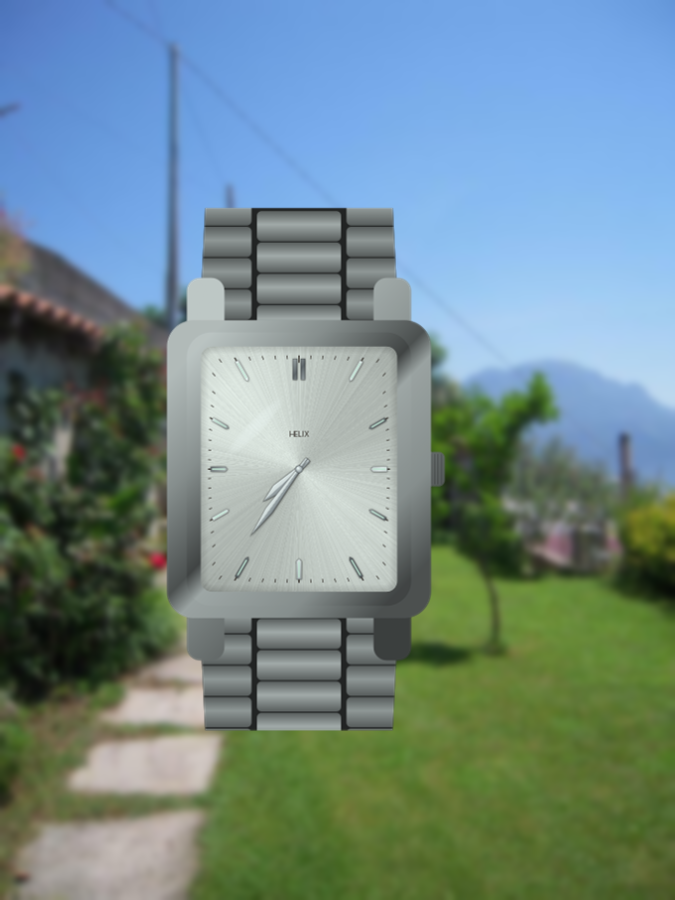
**7:36**
